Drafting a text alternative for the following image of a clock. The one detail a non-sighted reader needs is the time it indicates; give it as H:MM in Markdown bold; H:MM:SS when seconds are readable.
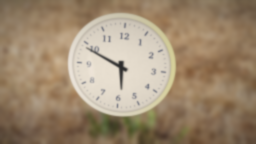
**5:49**
